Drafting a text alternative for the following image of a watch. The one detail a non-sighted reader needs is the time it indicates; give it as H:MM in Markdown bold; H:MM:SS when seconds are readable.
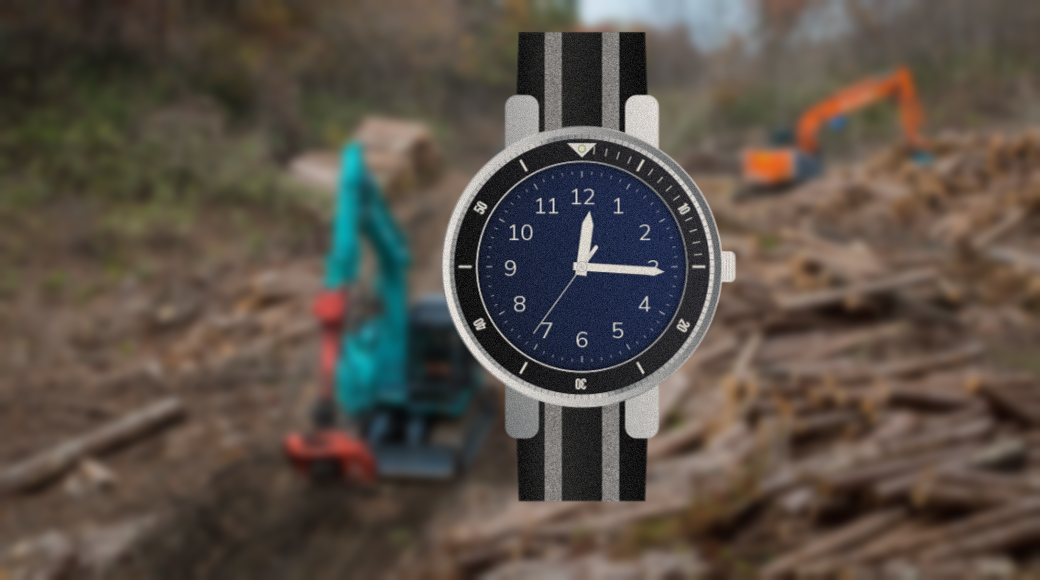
**12:15:36**
